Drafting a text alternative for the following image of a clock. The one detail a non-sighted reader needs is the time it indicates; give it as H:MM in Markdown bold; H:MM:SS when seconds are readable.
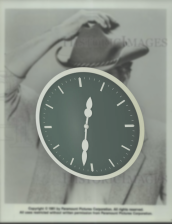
**12:32**
